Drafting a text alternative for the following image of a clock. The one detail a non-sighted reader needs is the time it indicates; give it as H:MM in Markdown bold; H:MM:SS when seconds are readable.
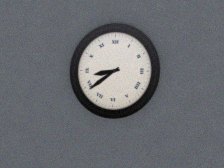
**8:39**
